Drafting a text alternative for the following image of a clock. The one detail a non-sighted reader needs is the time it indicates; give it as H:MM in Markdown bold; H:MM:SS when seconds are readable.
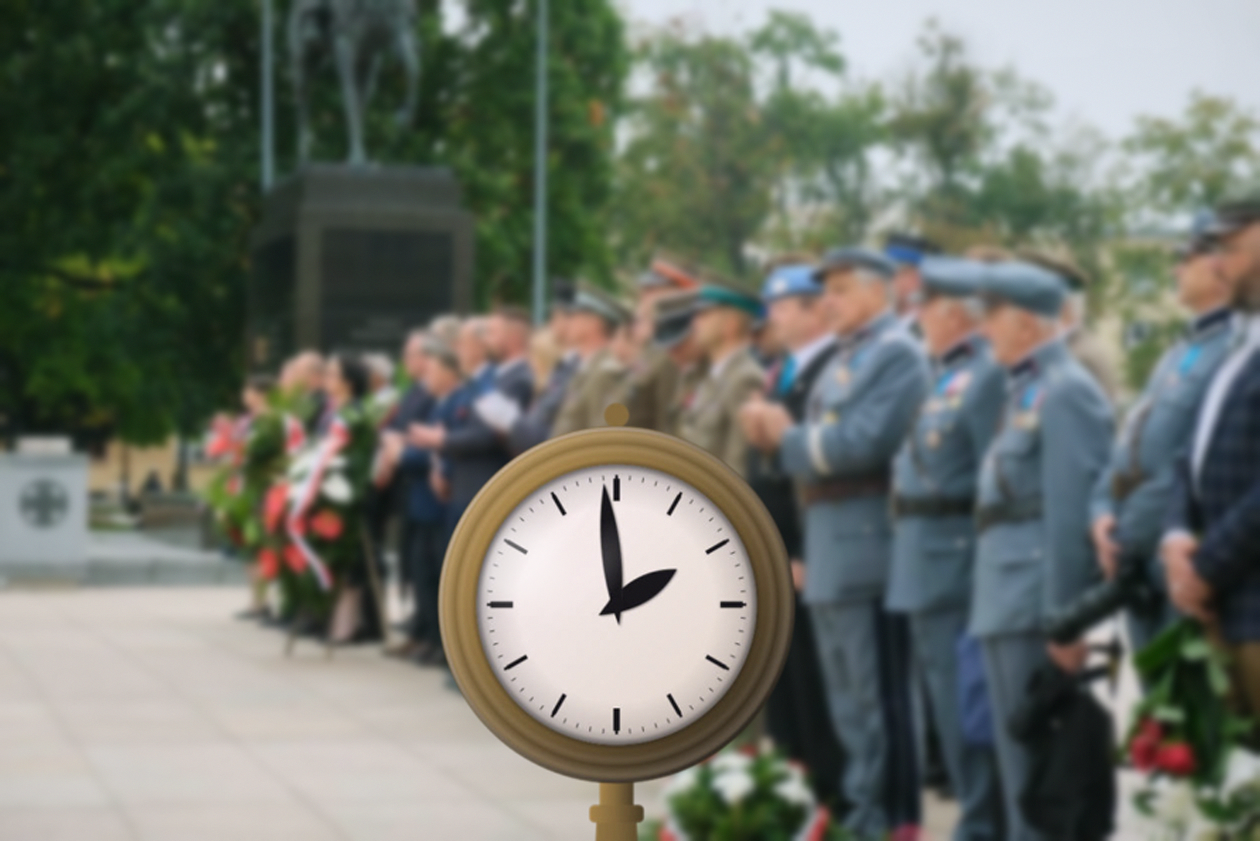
**1:59**
